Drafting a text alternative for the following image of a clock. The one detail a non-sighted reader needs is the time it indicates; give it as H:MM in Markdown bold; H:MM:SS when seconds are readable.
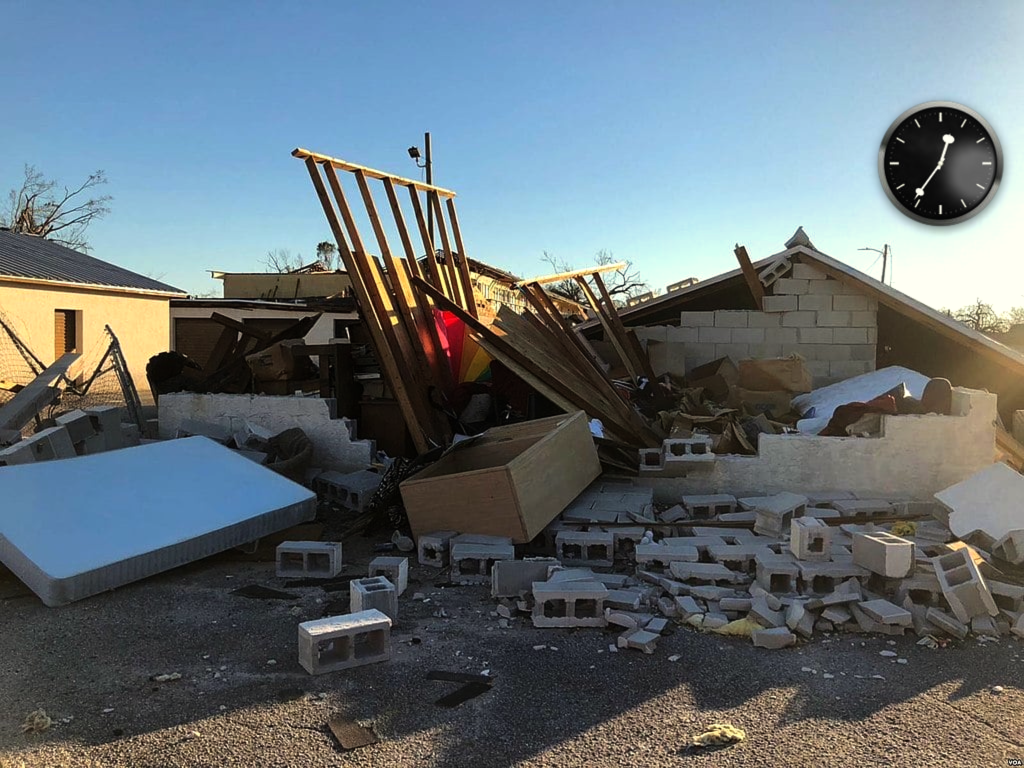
**12:36**
